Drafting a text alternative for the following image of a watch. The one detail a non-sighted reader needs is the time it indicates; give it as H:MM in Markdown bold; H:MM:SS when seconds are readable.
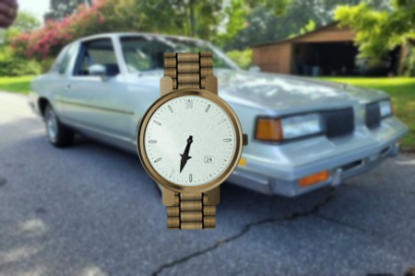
**6:33**
